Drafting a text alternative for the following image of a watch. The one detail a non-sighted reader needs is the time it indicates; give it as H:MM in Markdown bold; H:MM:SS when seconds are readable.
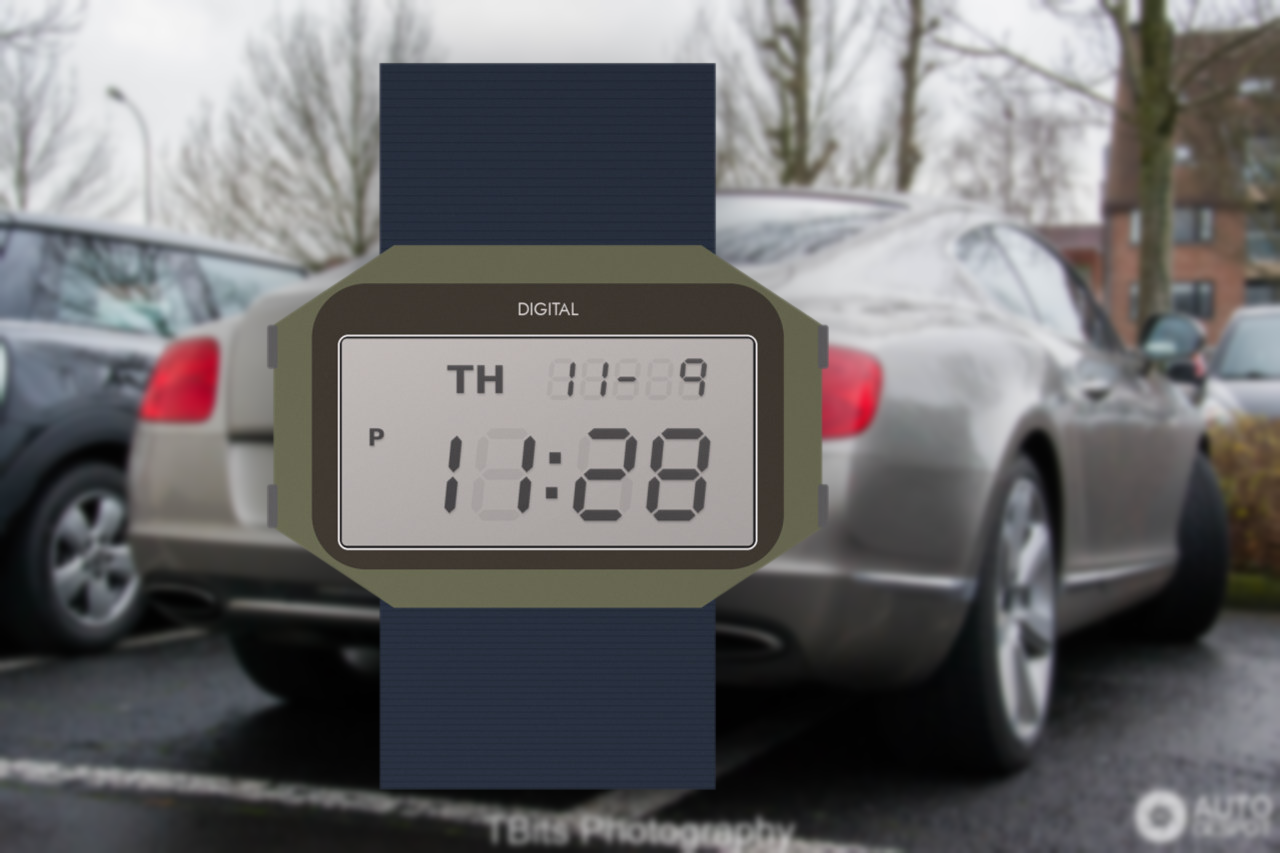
**11:28**
